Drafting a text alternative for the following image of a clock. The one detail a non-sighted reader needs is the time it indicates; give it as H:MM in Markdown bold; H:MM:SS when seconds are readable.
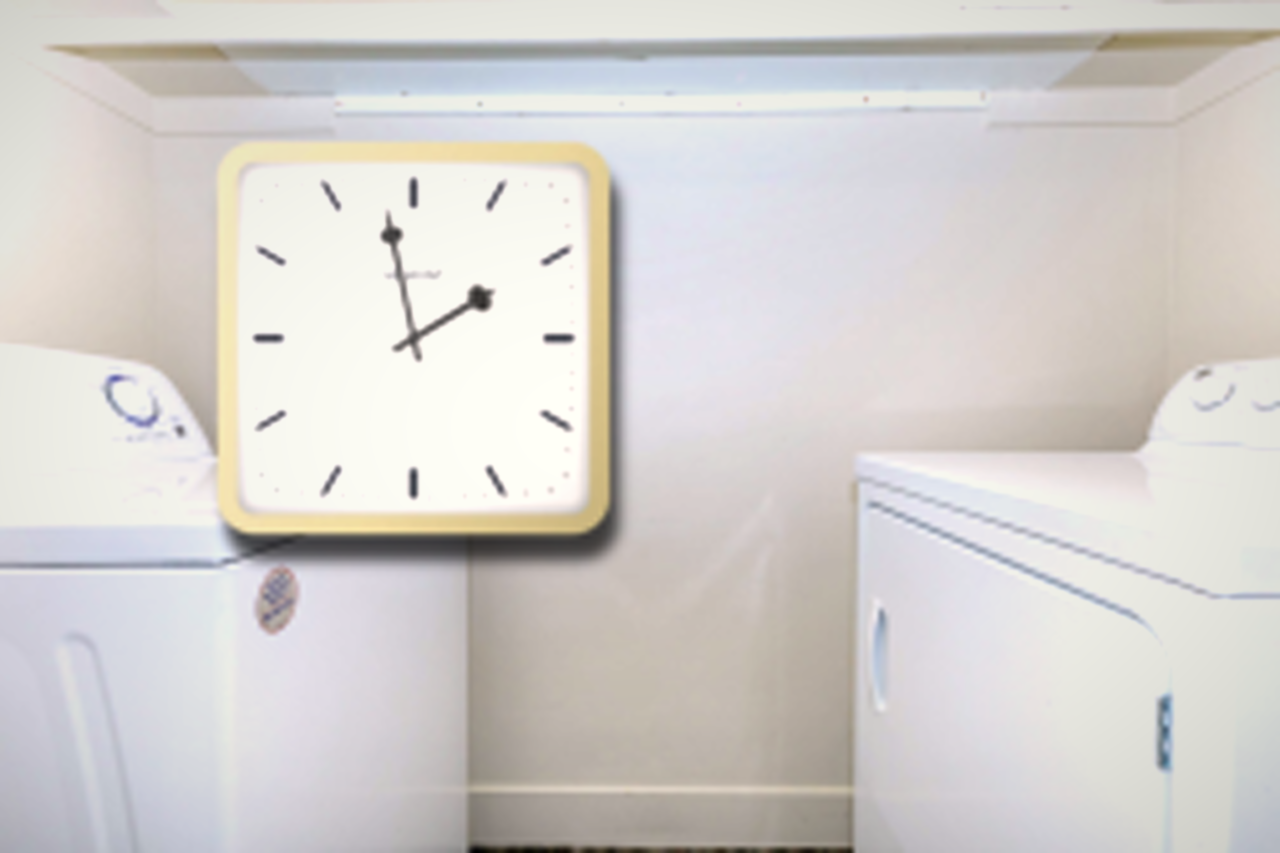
**1:58**
